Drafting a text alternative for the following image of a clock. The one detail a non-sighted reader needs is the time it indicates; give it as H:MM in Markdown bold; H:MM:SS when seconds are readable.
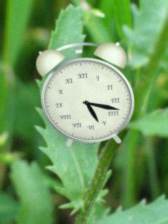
**5:18**
